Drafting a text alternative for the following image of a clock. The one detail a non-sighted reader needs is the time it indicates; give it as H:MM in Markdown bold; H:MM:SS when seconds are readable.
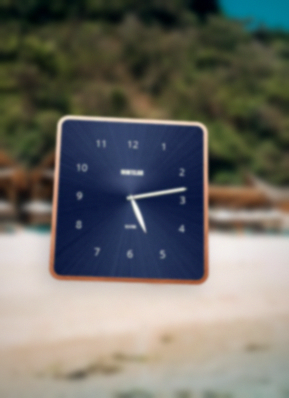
**5:13**
